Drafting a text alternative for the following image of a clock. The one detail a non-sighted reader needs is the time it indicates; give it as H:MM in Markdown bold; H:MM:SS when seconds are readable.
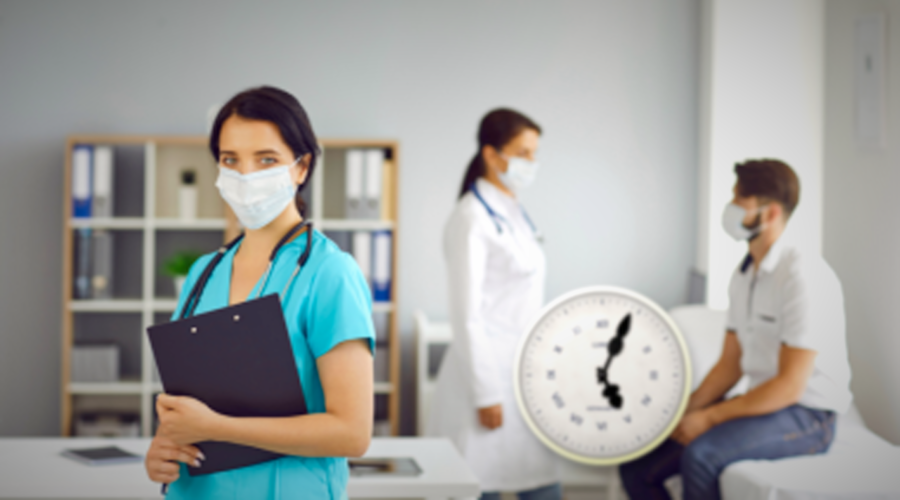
**5:04**
